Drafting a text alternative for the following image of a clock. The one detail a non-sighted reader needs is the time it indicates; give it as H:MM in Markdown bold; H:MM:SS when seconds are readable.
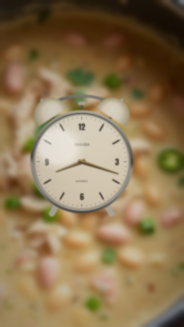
**8:18**
